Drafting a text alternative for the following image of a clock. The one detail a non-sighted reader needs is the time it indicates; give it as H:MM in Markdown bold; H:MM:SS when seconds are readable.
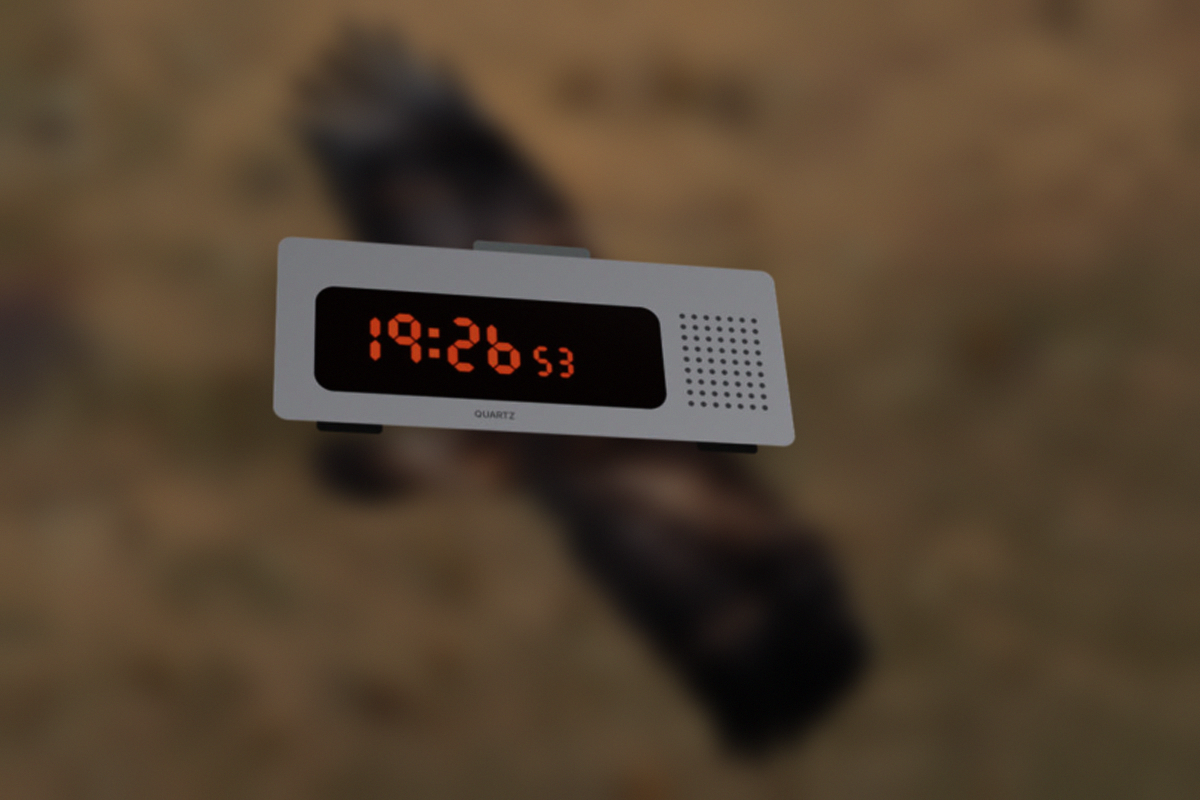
**19:26:53**
